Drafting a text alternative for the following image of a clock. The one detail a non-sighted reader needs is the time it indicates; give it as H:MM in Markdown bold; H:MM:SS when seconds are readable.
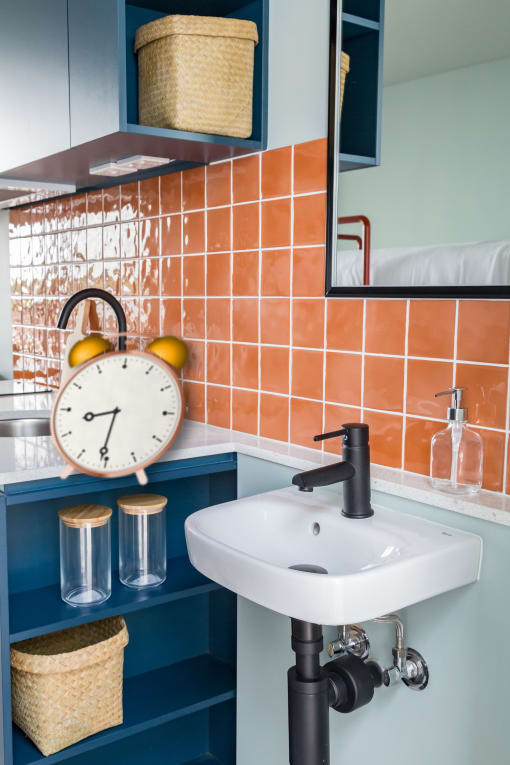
**8:31**
